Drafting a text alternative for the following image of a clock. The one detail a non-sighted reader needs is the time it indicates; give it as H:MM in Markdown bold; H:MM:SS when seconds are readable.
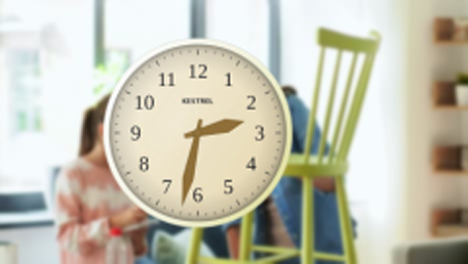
**2:32**
